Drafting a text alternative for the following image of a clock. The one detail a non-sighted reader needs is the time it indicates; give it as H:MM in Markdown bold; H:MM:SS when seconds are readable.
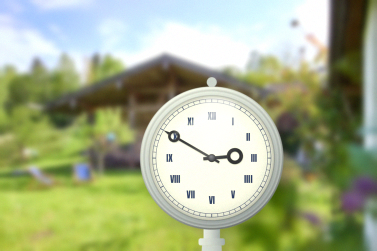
**2:50**
